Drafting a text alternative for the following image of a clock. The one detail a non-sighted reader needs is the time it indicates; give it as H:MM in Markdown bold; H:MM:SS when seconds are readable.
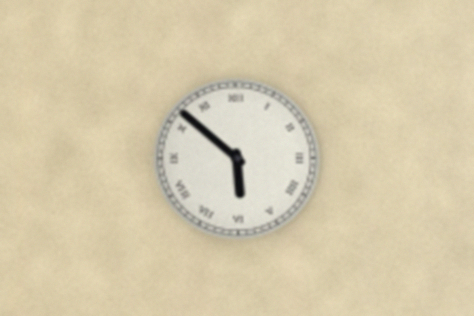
**5:52**
